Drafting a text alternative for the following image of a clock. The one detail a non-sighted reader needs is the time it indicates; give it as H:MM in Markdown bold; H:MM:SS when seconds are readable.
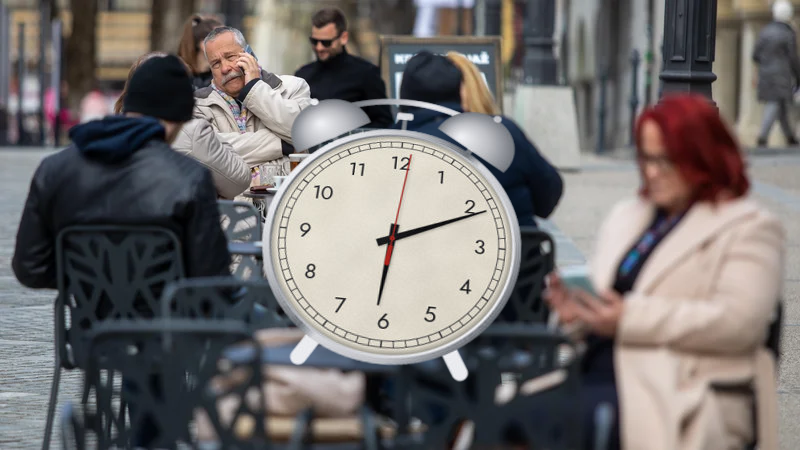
**6:11:01**
